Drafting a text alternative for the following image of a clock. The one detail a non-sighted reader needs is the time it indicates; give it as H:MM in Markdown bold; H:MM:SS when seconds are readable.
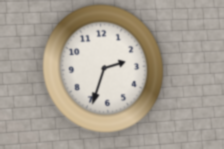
**2:34**
